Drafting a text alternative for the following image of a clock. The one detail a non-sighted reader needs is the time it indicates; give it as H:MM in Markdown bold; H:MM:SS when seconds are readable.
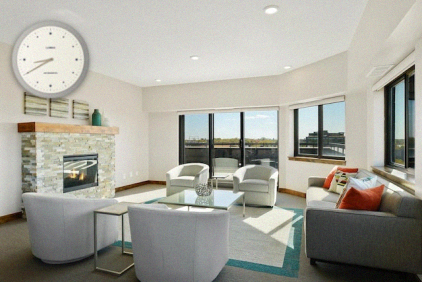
**8:40**
